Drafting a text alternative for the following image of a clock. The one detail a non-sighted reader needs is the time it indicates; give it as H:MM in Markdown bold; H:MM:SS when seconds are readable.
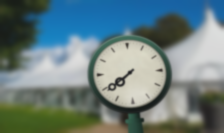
**7:39**
